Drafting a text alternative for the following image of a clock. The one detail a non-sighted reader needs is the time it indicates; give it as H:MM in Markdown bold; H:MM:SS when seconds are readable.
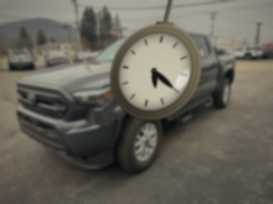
**5:20**
